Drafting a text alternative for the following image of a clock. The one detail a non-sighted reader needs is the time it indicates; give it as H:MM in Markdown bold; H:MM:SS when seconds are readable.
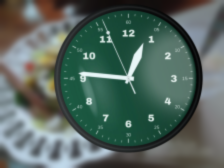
**12:45:56**
